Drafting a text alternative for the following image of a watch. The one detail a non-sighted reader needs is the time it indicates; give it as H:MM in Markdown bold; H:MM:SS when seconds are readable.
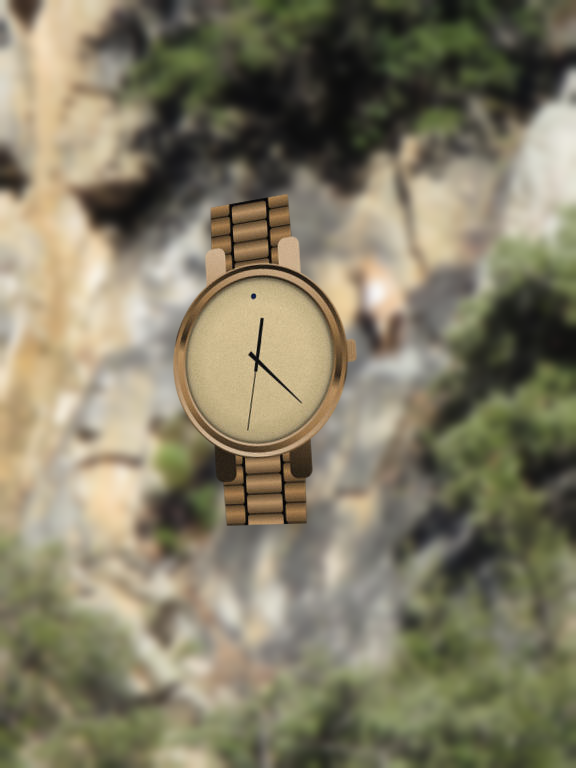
**12:22:32**
